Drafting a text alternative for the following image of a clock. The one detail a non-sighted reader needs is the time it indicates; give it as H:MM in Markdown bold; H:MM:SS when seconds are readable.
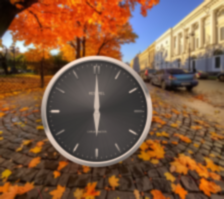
**6:00**
